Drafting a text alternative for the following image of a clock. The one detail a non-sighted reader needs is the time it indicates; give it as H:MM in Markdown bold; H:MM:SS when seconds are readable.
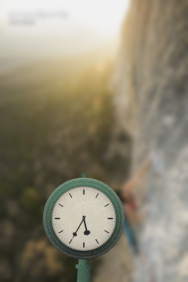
**5:35**
